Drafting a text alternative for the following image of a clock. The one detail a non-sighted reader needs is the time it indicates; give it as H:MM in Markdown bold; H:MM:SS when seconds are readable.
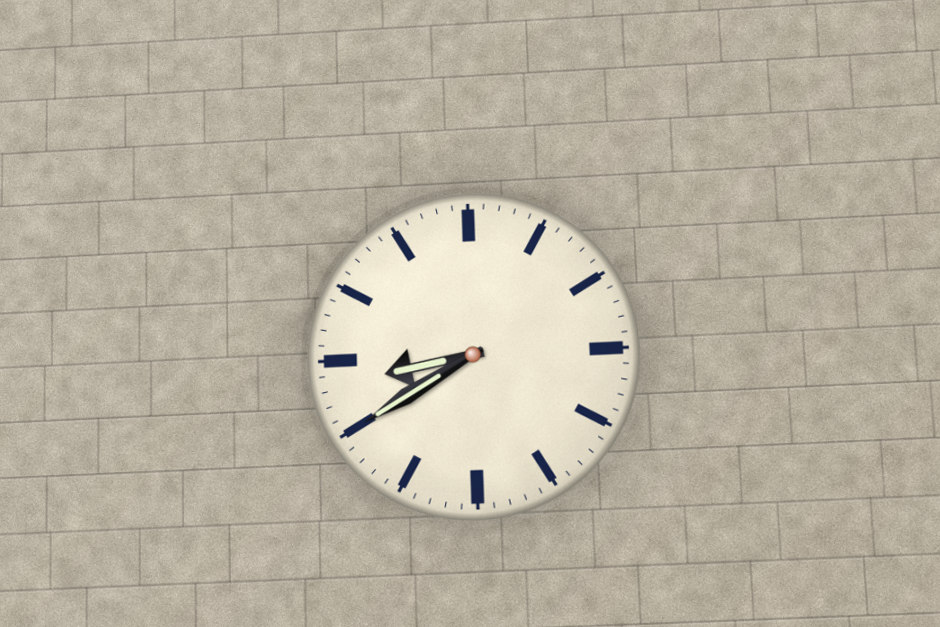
**8:40**
